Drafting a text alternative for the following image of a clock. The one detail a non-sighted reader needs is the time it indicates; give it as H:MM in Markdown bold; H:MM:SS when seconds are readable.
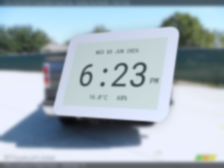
**6:23**
